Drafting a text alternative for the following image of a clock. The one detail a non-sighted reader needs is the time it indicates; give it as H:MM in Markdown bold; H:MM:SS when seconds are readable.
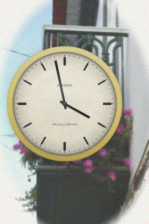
**3:58**
